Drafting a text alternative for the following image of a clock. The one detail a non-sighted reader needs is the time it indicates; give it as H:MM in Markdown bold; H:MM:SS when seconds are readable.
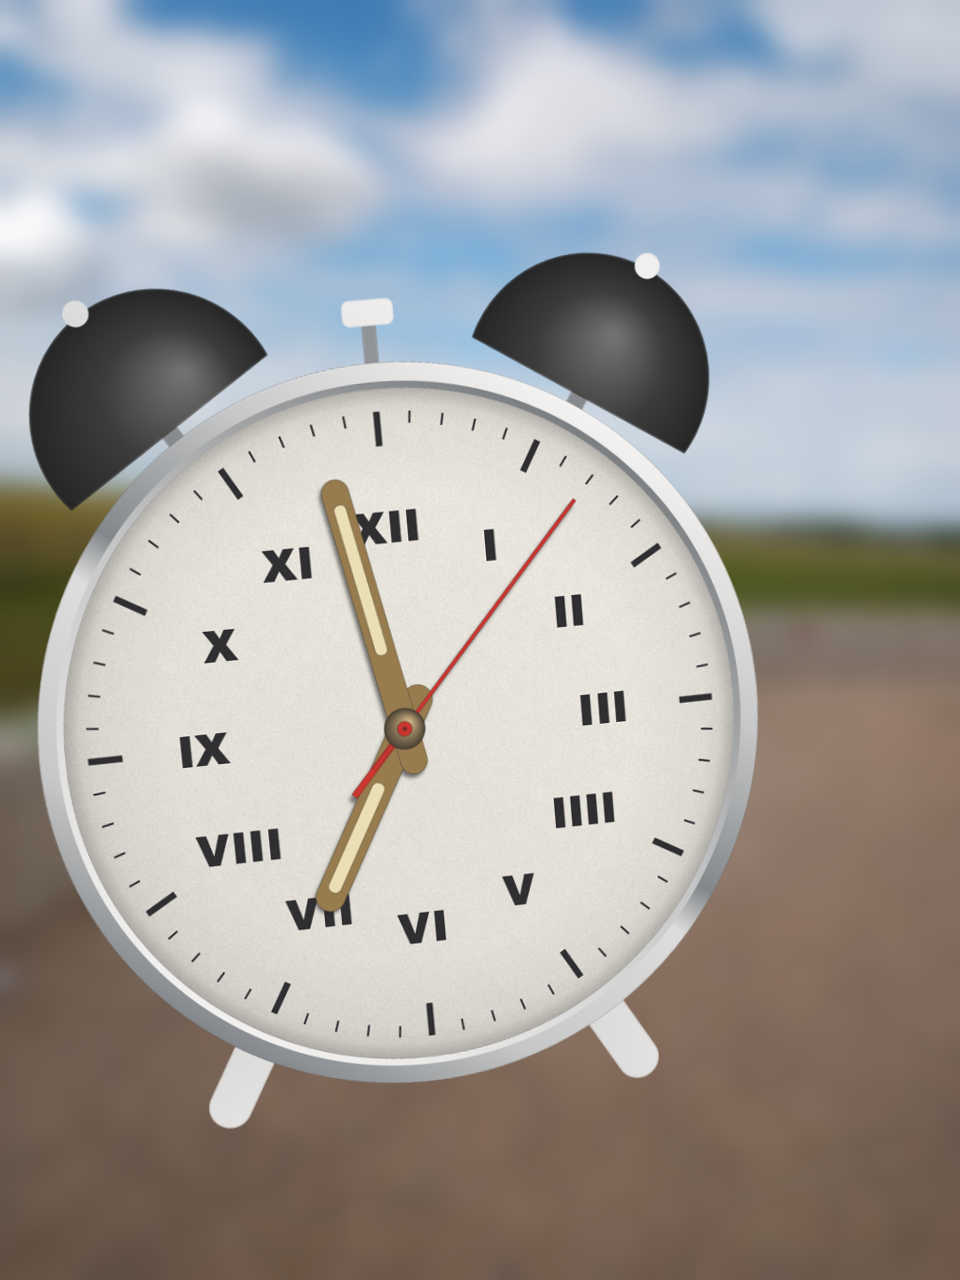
**6:58:07**
